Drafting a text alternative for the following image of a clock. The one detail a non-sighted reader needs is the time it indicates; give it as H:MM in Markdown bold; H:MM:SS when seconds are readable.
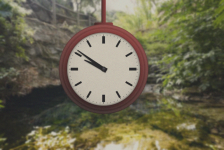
**9:51**
